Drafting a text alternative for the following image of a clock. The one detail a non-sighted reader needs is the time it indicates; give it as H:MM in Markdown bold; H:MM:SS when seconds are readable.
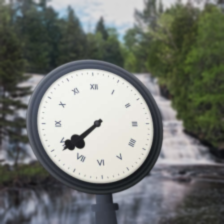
**7:39**
